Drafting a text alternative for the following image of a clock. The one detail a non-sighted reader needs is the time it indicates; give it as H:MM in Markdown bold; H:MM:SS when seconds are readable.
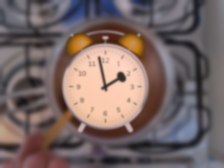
**1:58**
